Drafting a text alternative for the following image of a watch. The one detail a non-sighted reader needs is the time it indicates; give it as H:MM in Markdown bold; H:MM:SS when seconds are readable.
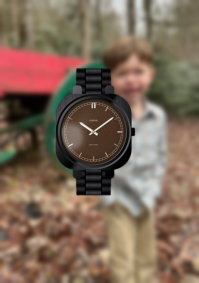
**10:09**
